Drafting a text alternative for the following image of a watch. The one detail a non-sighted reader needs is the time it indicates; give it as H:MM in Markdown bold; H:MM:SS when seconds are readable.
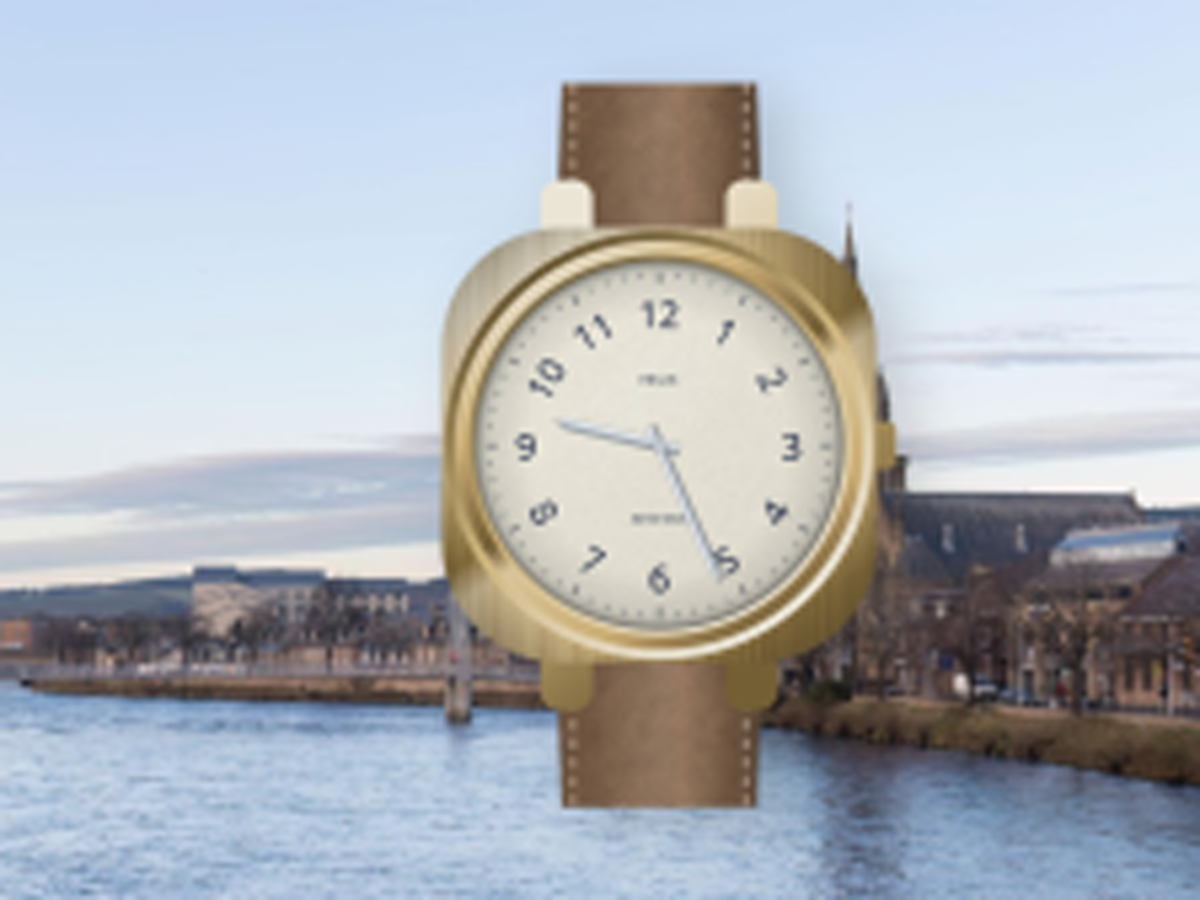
**9:26**
